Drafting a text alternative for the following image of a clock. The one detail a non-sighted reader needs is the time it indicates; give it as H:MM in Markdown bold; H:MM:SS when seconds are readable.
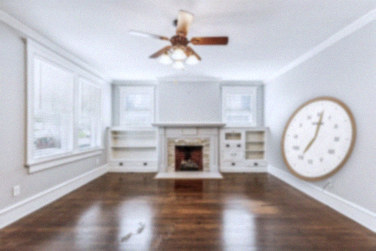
**7:01**
